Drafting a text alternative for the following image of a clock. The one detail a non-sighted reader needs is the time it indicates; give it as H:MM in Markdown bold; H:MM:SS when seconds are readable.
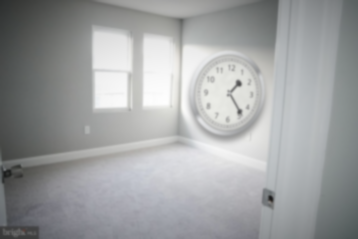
**1:24**
